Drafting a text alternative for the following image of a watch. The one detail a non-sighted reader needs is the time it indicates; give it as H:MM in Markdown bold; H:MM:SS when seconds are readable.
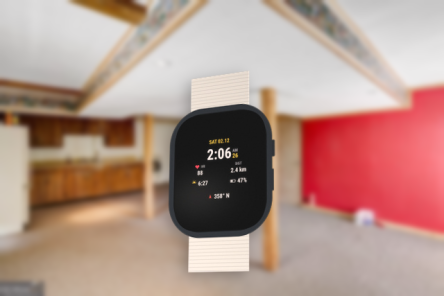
**2:06**
